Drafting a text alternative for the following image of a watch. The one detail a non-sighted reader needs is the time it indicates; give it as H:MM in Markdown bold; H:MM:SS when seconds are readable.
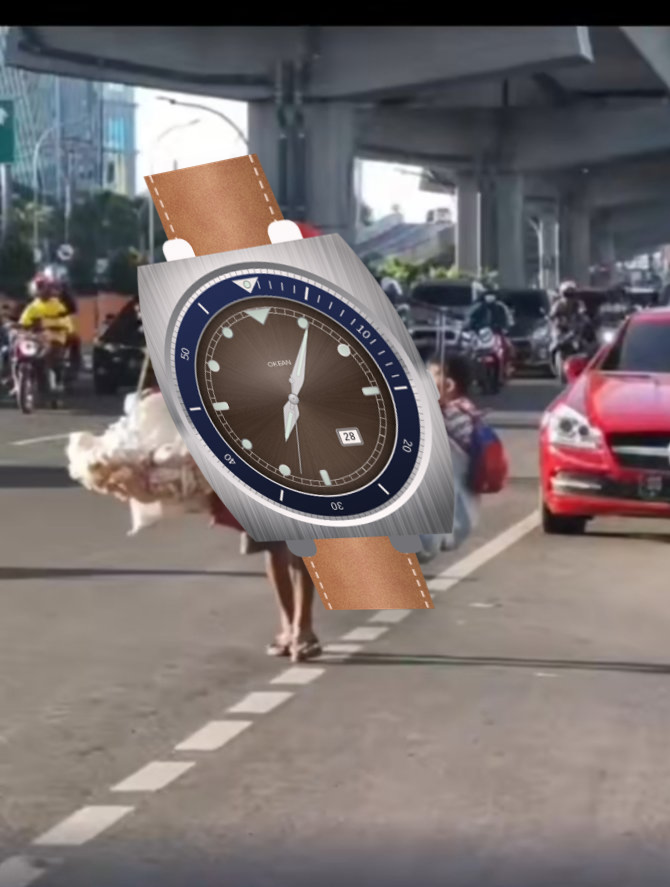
**7:05:33**
